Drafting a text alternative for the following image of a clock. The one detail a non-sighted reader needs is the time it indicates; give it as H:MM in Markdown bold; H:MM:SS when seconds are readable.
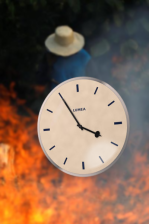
**3:55**
